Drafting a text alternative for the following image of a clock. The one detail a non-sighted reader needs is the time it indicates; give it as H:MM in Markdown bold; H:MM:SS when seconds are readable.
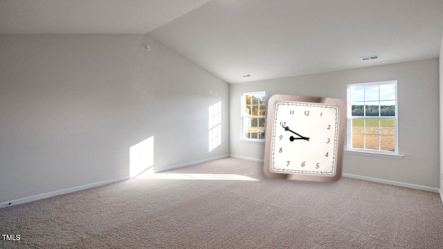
**8:49**
